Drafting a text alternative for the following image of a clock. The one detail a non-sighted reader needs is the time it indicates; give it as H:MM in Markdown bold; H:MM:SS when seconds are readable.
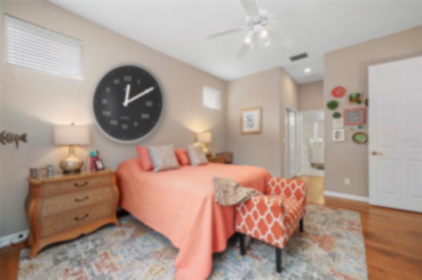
**12:10**
